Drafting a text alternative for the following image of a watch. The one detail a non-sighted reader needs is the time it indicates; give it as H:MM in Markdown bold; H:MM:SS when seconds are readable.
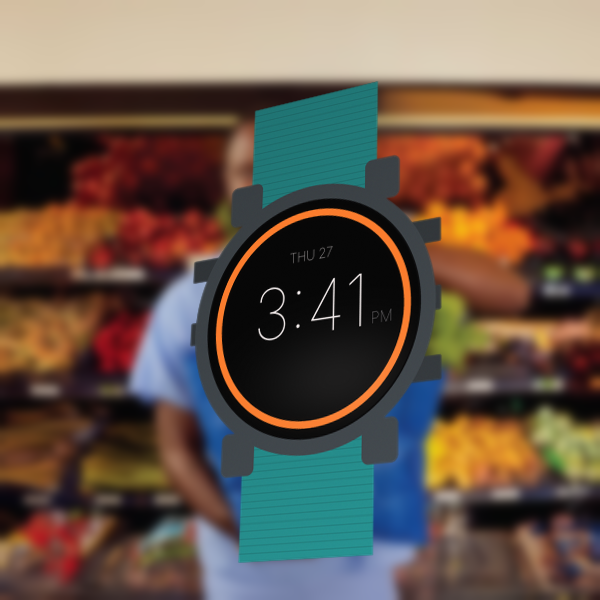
**3:41**
